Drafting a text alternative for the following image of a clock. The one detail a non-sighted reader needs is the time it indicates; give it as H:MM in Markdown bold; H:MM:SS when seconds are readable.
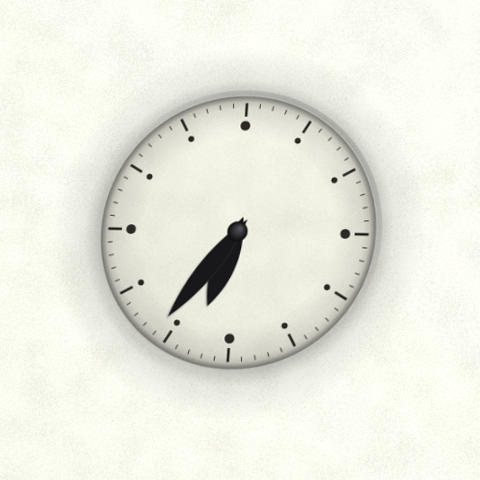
**6:36**
